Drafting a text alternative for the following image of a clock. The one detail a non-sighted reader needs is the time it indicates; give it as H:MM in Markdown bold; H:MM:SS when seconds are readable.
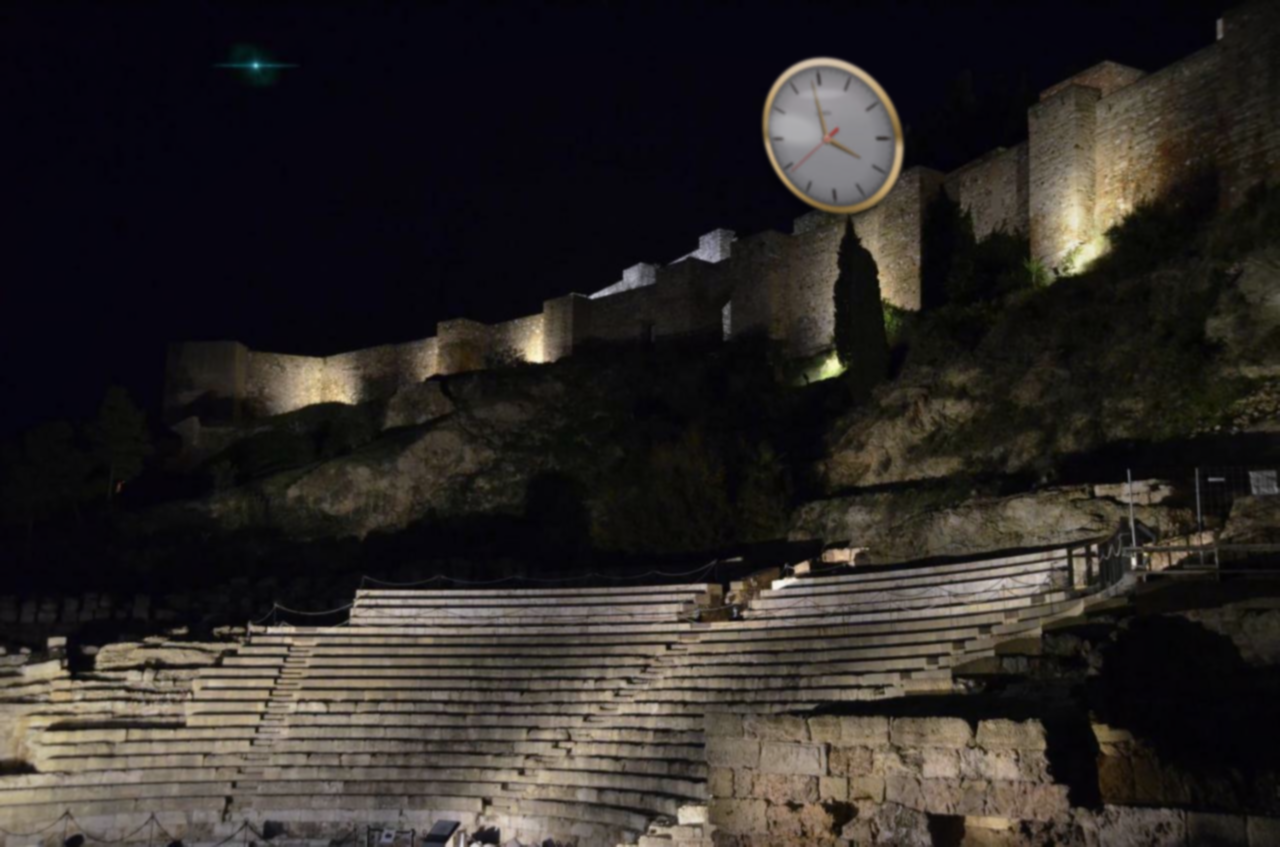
**3:58:39**
